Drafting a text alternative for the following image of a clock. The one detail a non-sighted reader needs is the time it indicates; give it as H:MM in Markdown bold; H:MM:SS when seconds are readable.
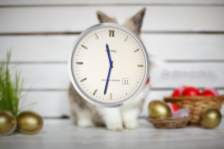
**11:32**
